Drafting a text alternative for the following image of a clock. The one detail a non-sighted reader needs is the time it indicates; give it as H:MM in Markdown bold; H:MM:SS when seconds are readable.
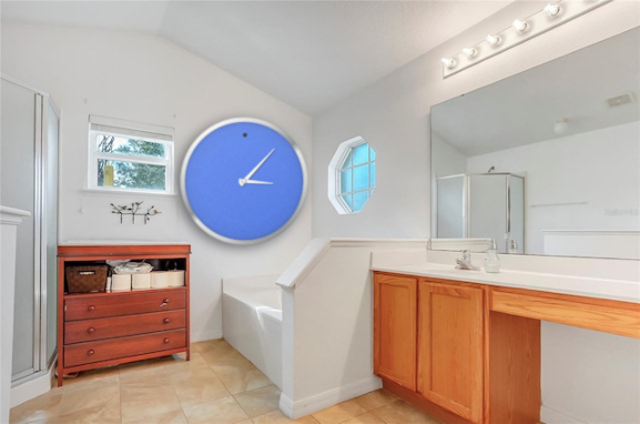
**3:07**
